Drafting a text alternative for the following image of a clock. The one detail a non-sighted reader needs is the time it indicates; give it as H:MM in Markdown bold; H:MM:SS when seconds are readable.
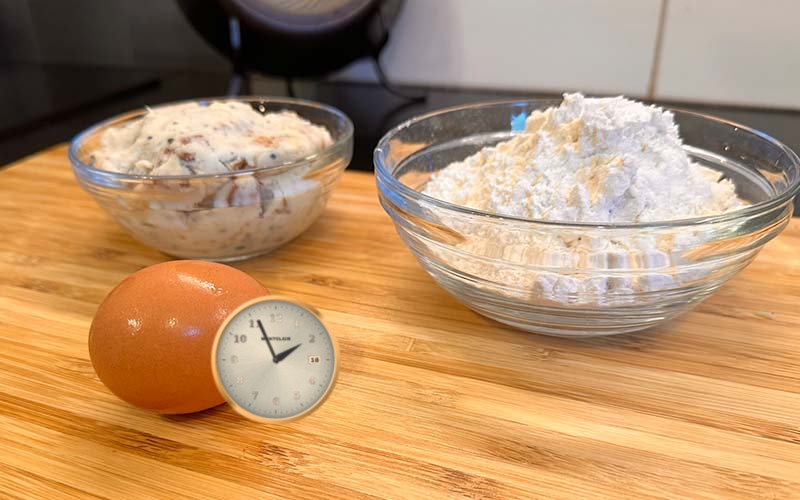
**1:56**
